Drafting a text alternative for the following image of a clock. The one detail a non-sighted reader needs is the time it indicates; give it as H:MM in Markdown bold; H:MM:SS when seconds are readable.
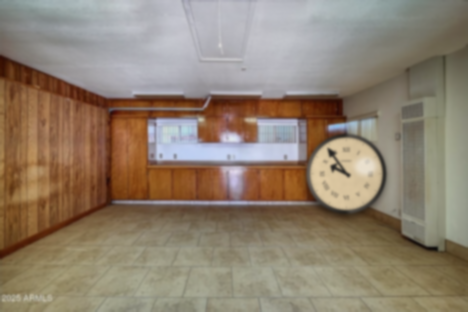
**9:54**
